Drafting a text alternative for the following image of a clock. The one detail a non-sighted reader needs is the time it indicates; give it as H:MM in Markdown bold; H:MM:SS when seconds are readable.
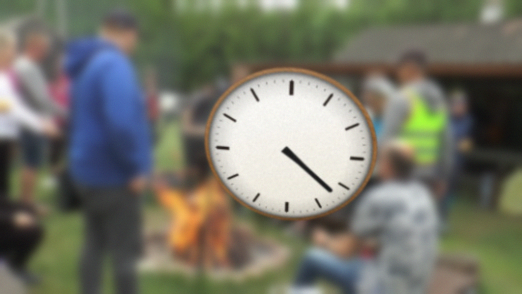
**4:22**
